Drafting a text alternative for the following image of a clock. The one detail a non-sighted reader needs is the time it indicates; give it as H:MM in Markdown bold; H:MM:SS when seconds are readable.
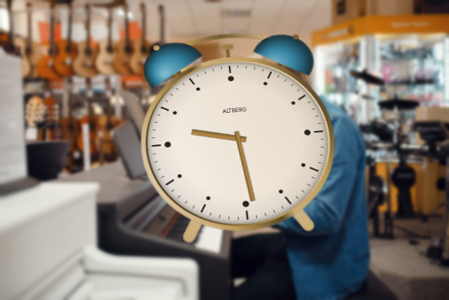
**9:29**
